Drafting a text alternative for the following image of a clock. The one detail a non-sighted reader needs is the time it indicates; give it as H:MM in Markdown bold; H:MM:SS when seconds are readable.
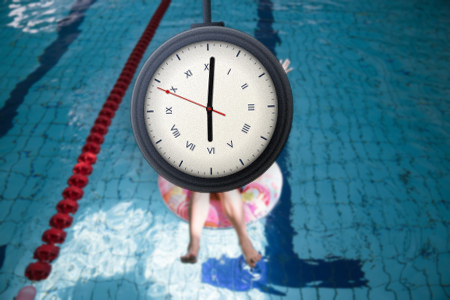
**6:00:49**
